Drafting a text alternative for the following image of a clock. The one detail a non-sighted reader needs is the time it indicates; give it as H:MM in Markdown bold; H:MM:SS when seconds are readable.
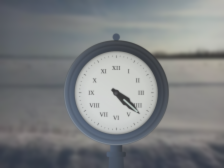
**4:22**
